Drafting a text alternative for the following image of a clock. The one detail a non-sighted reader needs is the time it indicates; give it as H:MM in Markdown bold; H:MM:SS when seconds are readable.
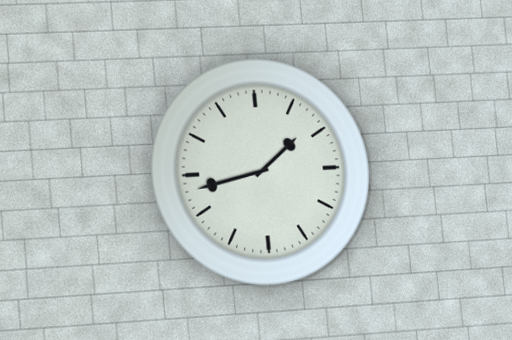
**1:43**
